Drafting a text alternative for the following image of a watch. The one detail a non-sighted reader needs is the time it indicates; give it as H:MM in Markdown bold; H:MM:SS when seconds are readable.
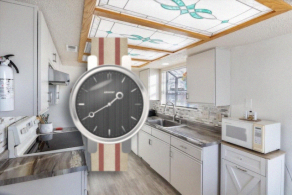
**1:40**
